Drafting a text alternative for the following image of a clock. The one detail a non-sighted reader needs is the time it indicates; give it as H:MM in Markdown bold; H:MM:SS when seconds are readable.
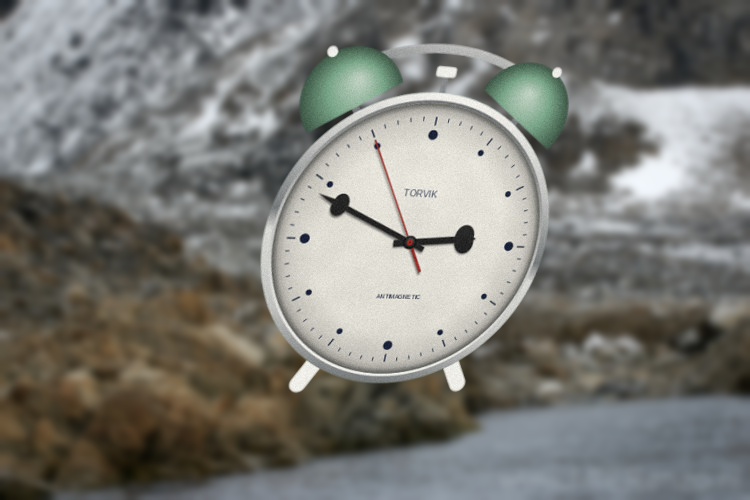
**2:48:55**
